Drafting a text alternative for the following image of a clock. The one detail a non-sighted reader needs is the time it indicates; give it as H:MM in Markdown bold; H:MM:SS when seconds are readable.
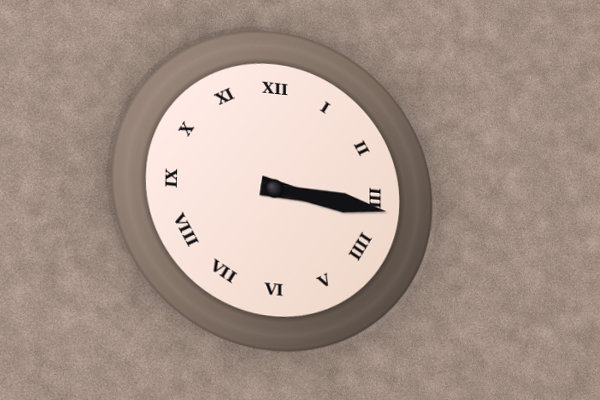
**3:16**
